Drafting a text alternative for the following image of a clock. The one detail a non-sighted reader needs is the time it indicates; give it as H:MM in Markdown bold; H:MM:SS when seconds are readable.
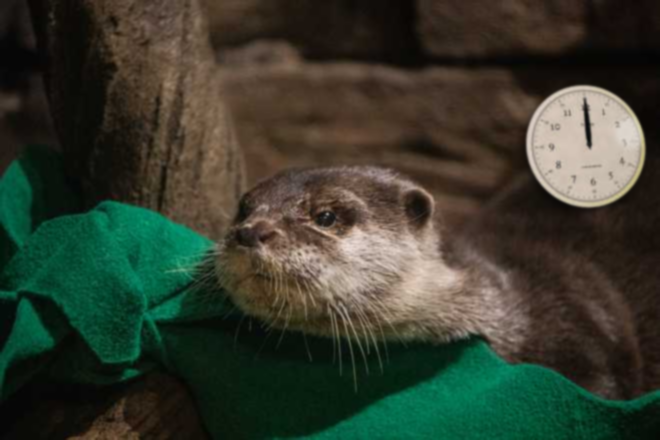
**12:00**
